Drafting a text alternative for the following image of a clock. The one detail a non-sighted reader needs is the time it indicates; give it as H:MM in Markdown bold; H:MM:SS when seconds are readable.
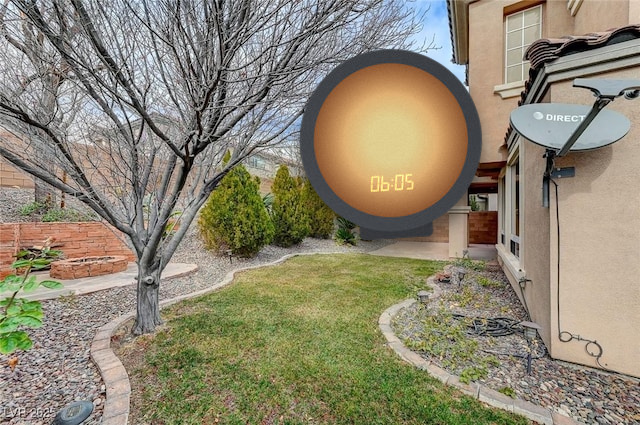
**6:05**
